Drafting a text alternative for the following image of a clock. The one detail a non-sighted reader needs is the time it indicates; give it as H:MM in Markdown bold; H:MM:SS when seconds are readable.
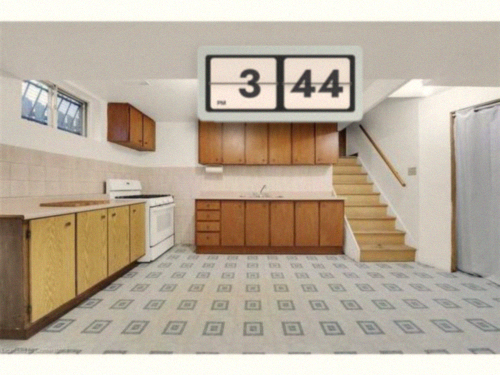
**3:44**
